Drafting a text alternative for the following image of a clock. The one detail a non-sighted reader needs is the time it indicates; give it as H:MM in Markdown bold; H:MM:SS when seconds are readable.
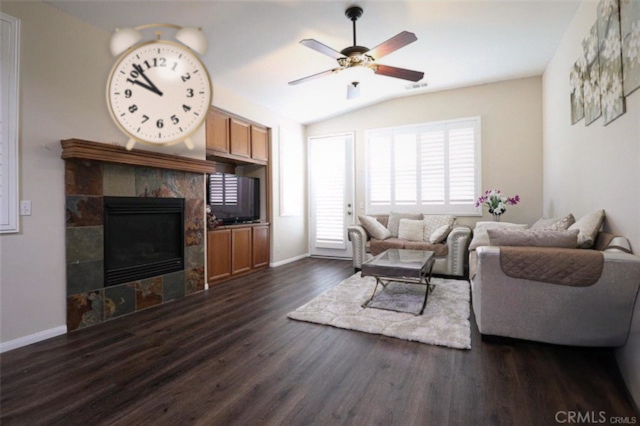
**9:53**
